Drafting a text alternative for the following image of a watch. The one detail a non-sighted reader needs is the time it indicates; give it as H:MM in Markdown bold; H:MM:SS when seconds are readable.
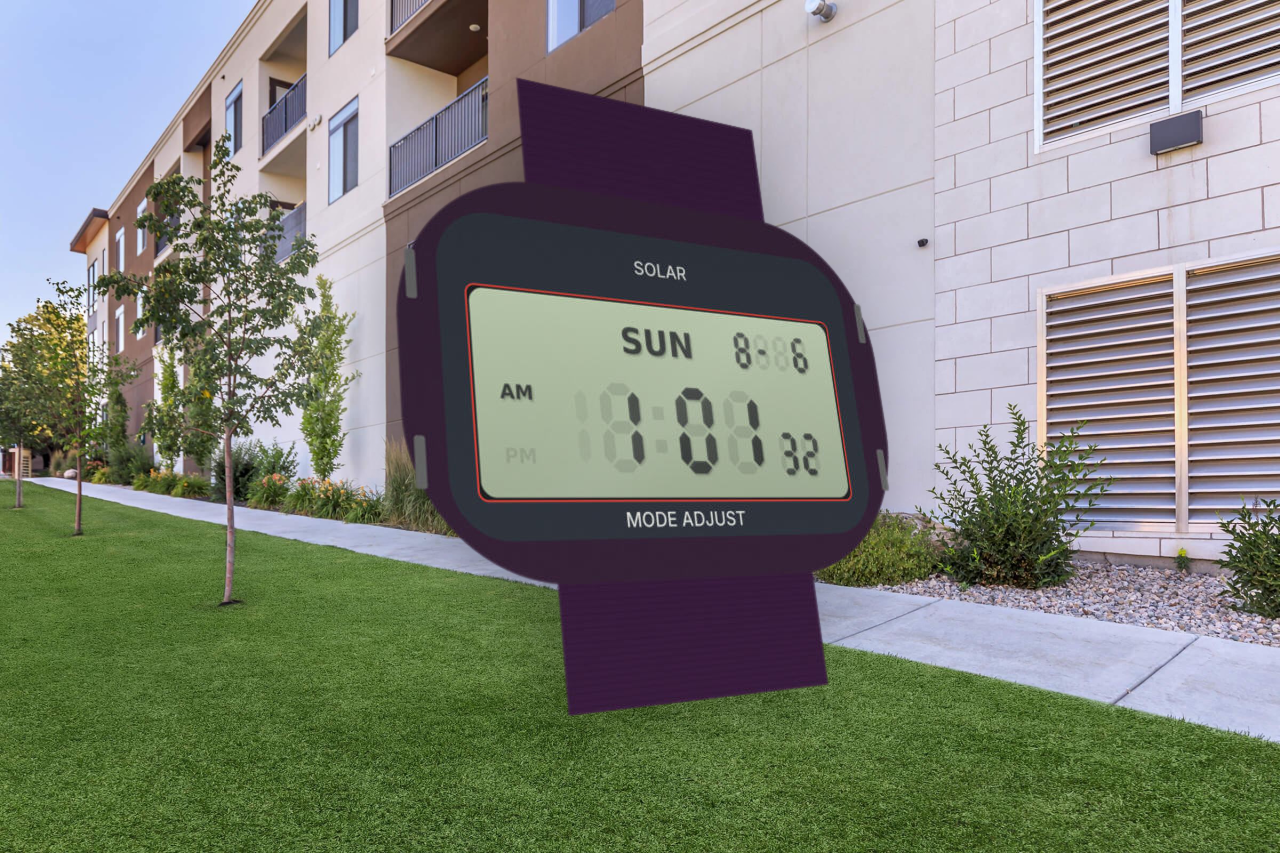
**1:01:32**
